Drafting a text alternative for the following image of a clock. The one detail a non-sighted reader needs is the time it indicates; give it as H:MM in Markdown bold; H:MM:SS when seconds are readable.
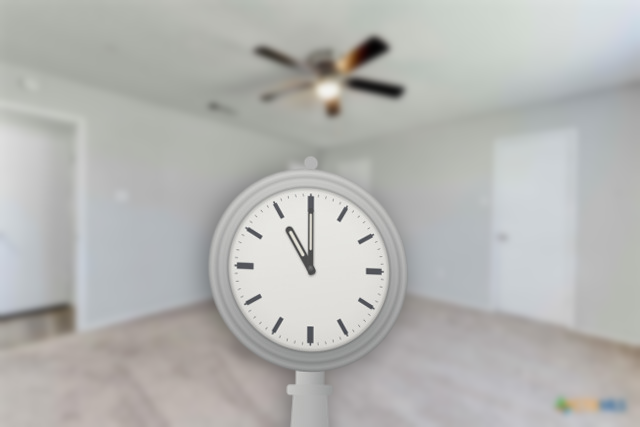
**11:00**
